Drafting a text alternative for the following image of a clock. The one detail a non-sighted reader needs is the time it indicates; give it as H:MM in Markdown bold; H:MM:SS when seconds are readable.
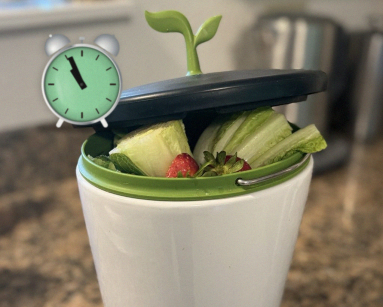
**10:56**
